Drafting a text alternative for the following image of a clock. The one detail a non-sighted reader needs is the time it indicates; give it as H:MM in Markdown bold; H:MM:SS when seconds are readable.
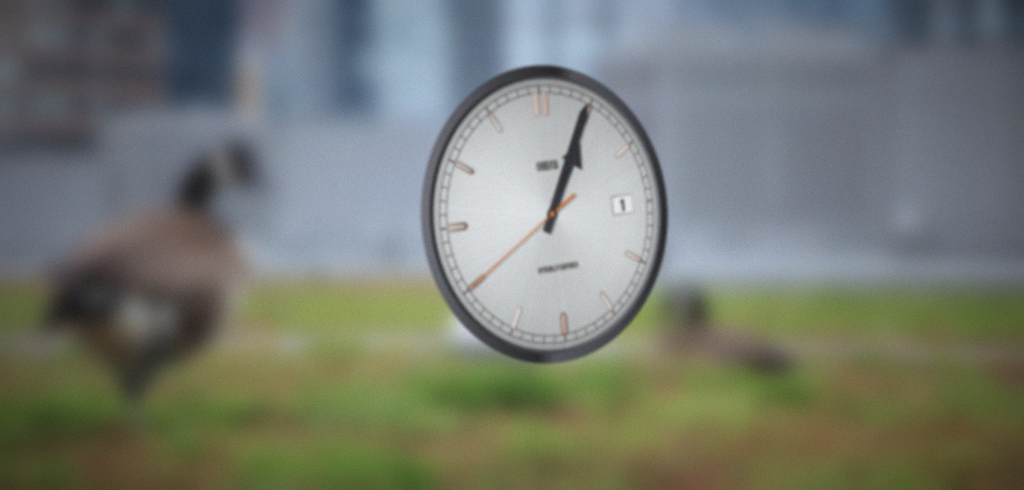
**1:04:40**
